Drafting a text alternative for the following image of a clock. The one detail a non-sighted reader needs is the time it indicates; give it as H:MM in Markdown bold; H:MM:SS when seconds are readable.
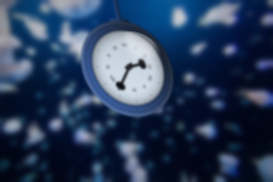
**2:36**
